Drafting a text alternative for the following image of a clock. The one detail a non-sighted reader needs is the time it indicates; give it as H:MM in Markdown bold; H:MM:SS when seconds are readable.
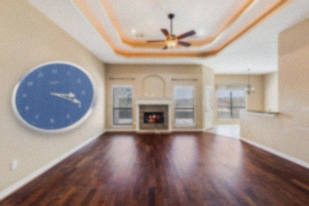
**3:19**
